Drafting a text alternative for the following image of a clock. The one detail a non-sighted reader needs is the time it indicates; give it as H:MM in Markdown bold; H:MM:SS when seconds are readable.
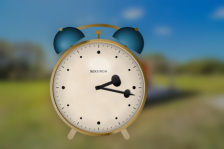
**2:17**
